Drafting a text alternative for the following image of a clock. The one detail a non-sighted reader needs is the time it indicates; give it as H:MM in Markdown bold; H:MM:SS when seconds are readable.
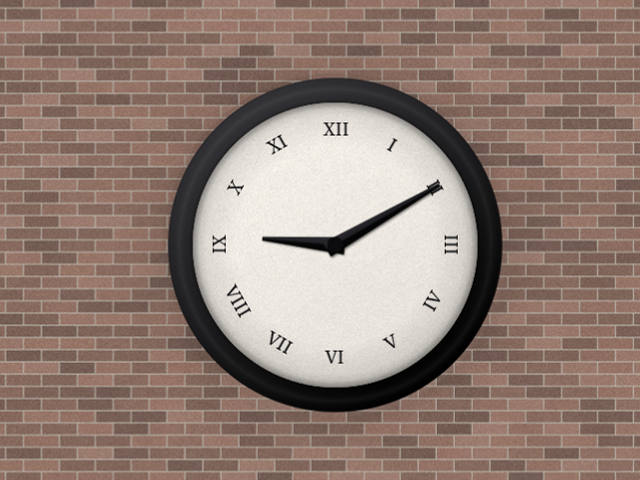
**9:10**
